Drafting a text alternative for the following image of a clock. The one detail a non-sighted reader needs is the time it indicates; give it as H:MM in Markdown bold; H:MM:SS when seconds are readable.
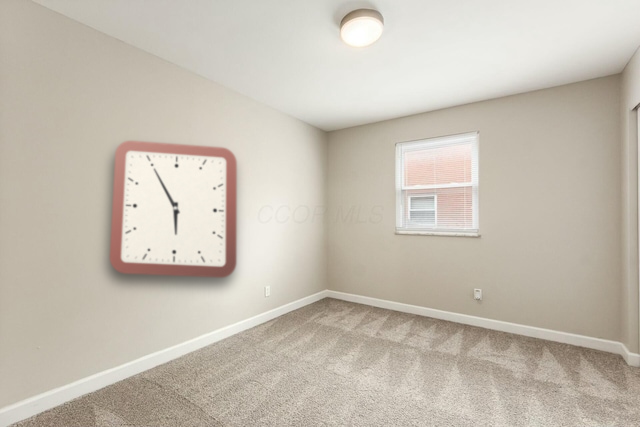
**5:55**
